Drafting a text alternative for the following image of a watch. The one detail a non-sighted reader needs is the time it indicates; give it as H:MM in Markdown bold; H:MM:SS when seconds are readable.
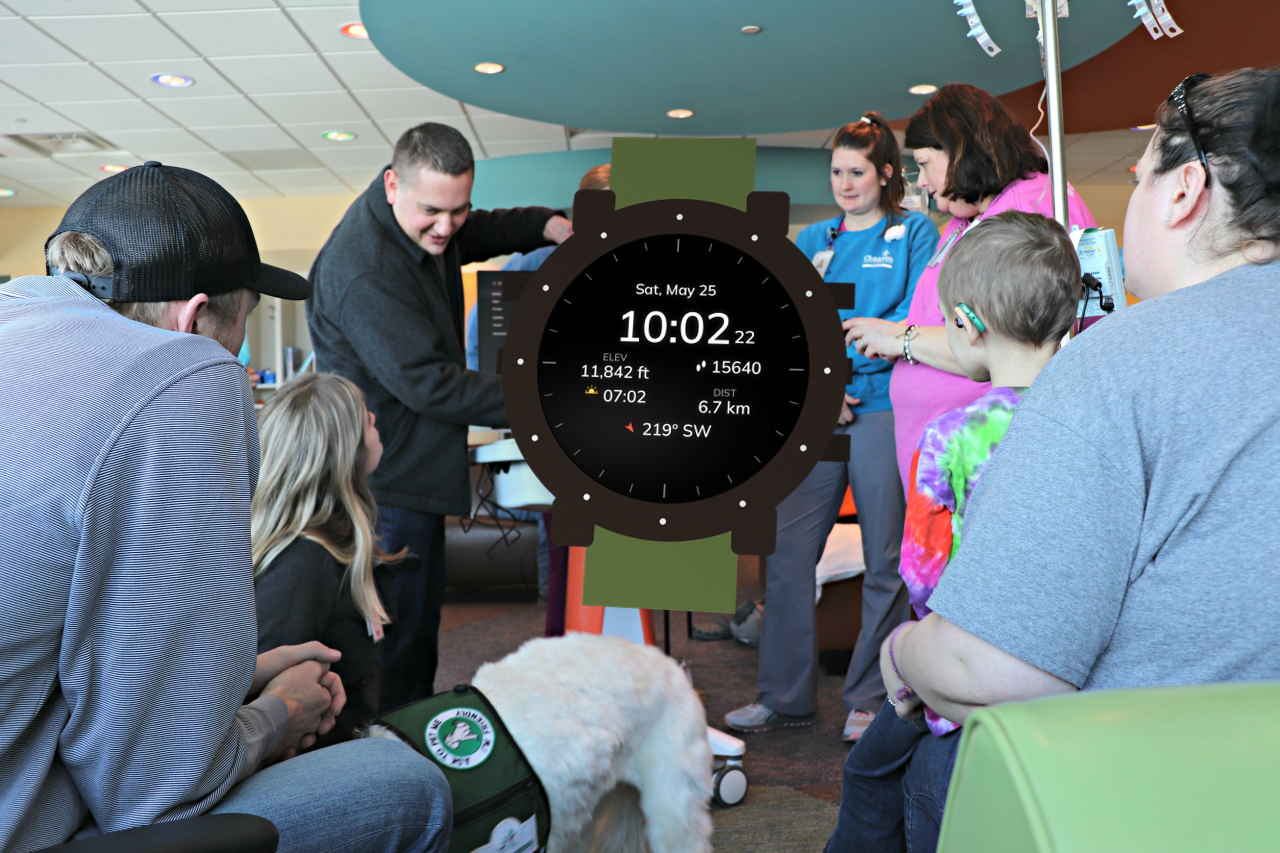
**10:02:22**
